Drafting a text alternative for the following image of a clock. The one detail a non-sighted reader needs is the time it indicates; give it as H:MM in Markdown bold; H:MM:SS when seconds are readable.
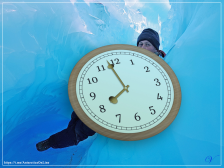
**7:58**
